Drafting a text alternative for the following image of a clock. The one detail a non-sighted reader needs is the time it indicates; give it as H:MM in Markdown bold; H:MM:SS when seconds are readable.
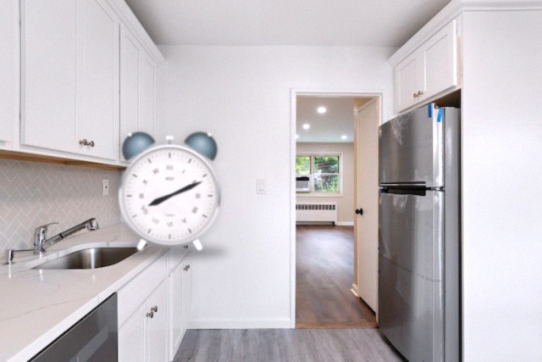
**8:11**
